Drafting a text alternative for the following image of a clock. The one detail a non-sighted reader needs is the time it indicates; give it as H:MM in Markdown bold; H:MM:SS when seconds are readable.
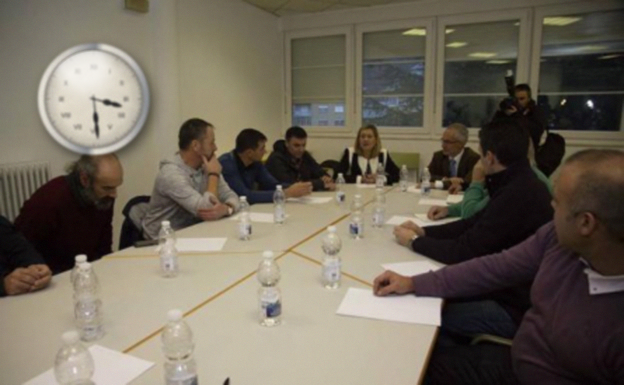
**3:29**
